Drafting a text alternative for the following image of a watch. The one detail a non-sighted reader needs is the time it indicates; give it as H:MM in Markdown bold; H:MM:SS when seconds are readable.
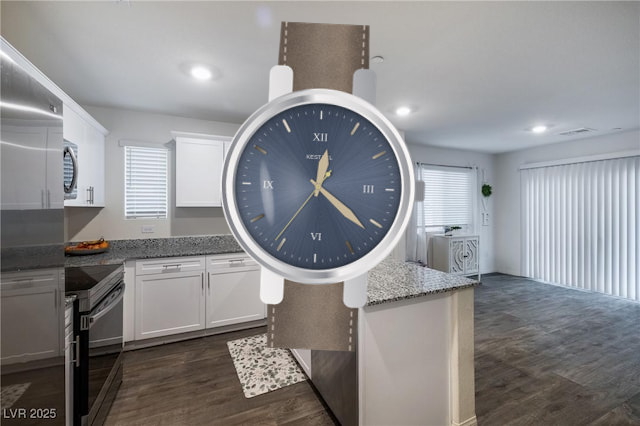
**12:21:36**
